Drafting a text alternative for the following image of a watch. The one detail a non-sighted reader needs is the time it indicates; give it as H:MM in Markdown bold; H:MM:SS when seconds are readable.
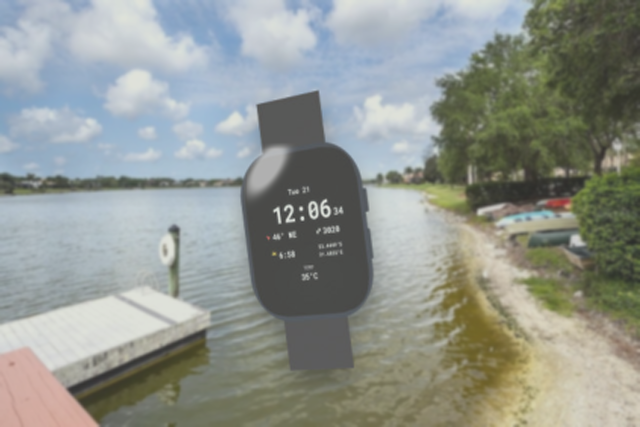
**12:06**
